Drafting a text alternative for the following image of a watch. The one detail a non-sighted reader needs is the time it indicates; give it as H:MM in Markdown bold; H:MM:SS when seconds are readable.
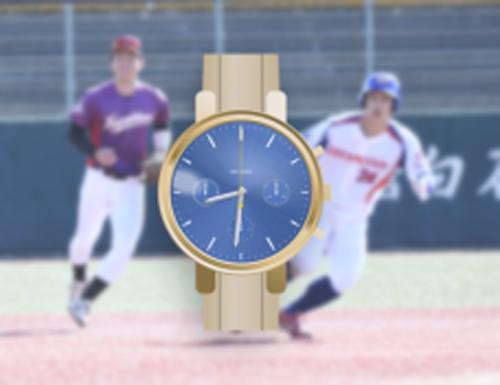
**8:31**
